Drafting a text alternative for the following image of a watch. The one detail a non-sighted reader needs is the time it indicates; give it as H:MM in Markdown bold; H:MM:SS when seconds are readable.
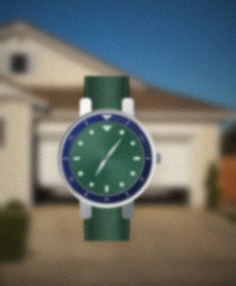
**7:06**
